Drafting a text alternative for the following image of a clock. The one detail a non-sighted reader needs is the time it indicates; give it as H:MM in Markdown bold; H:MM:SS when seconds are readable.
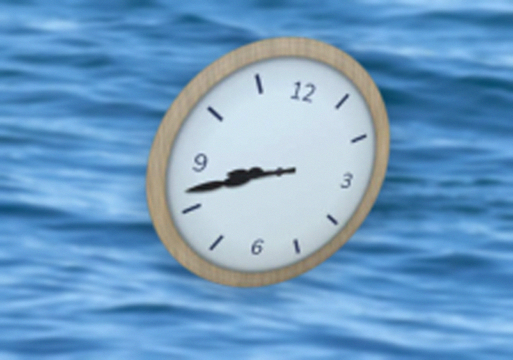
**8:42**
